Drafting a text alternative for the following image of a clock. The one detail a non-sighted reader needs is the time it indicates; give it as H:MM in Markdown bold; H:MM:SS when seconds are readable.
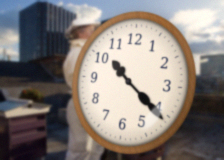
**10:21**
